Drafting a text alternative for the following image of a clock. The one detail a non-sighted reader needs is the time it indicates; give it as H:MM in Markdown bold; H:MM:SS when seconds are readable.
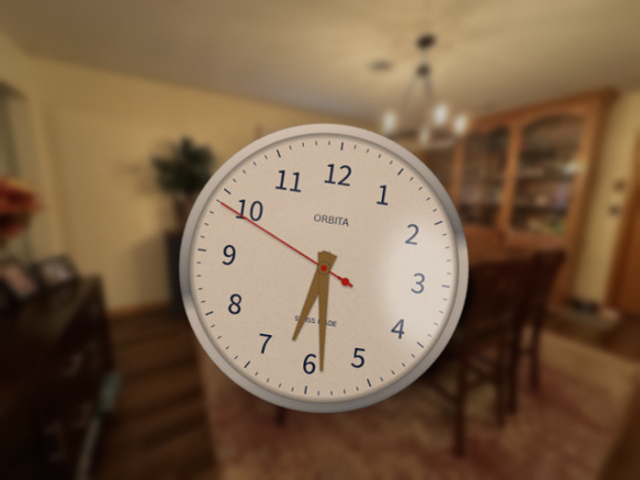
**6:28:49**
